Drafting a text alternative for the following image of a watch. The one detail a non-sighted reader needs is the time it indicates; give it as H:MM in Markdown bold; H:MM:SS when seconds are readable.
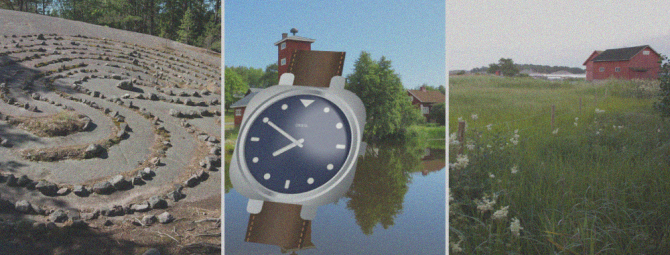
**7:50**
